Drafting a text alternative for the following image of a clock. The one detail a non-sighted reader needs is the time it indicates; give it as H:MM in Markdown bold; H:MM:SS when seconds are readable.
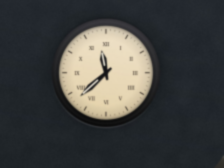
**11:38**
